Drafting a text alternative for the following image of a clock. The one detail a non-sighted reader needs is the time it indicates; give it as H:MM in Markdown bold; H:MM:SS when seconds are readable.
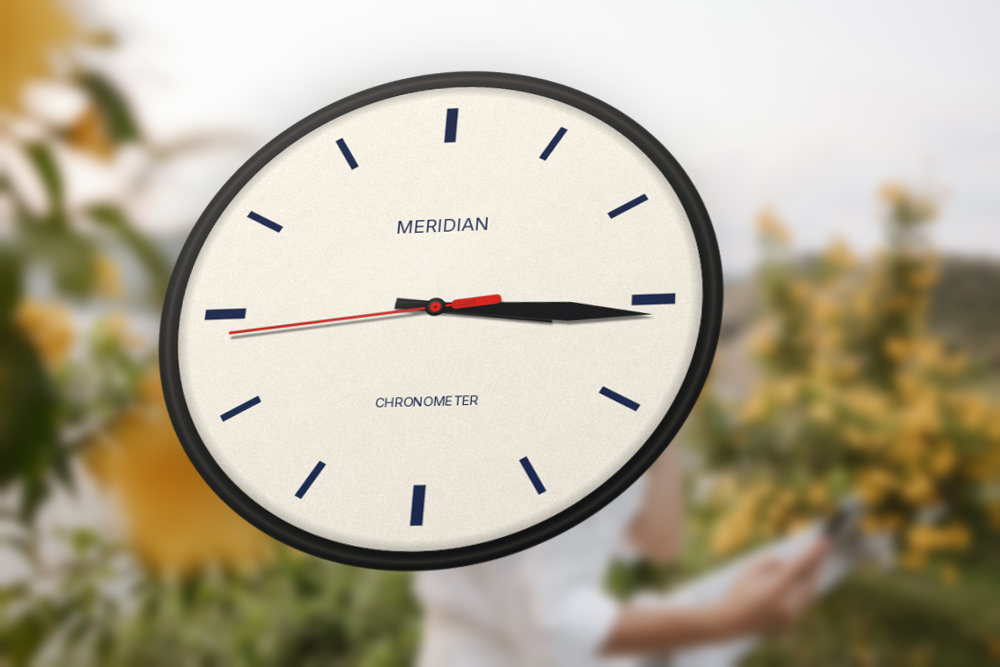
**3:15:44**
